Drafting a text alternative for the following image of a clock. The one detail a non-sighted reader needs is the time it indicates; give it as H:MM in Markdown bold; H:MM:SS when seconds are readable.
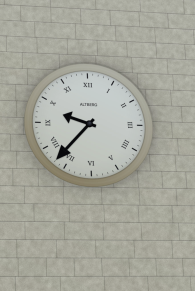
**9:37**
